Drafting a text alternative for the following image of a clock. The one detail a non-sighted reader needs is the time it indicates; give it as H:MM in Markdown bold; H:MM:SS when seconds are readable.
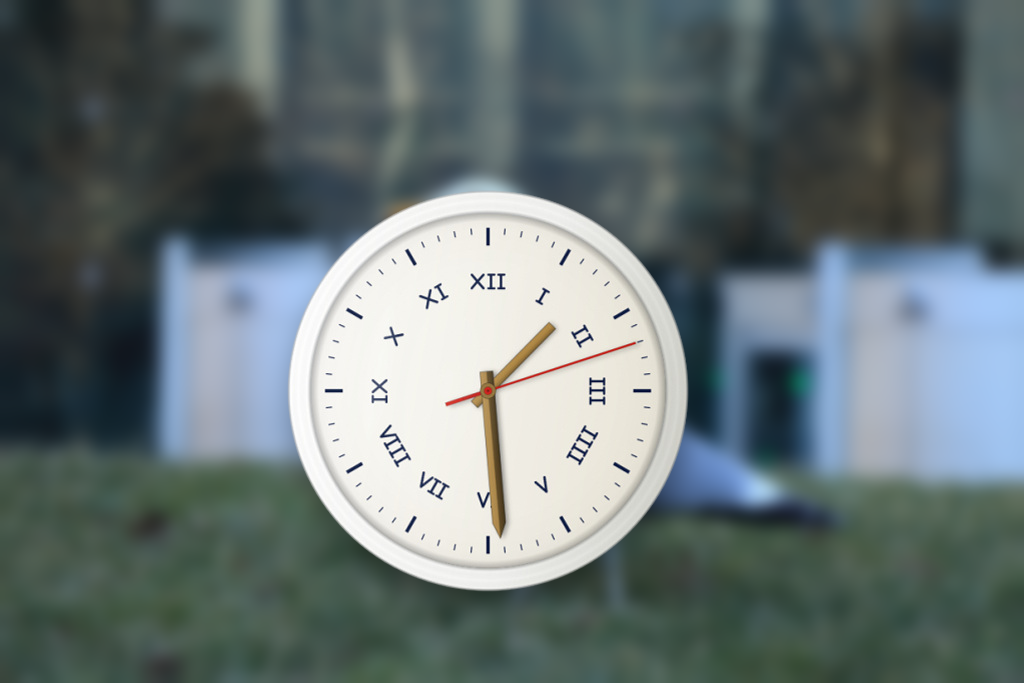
**1:29:12**
